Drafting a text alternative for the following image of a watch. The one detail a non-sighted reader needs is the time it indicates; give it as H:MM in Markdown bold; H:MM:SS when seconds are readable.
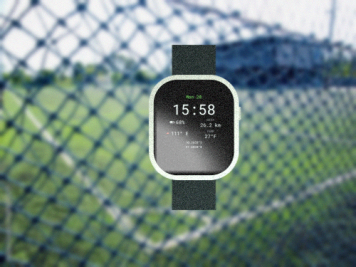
**15:58**
